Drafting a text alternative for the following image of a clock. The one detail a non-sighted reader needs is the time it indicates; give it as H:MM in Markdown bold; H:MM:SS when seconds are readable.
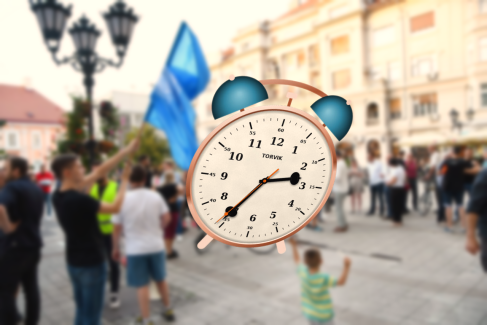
**2:35:36**
